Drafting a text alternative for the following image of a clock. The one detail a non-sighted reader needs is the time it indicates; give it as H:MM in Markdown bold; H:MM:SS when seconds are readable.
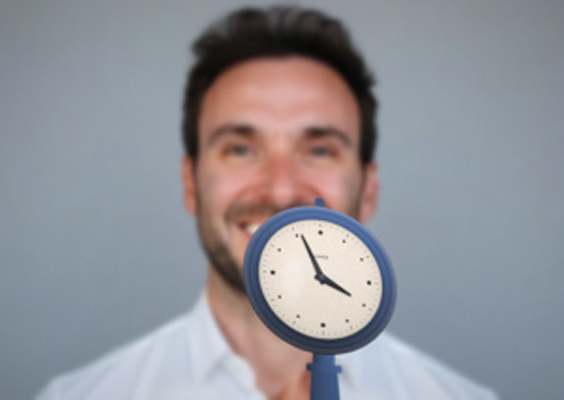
**3:56**
